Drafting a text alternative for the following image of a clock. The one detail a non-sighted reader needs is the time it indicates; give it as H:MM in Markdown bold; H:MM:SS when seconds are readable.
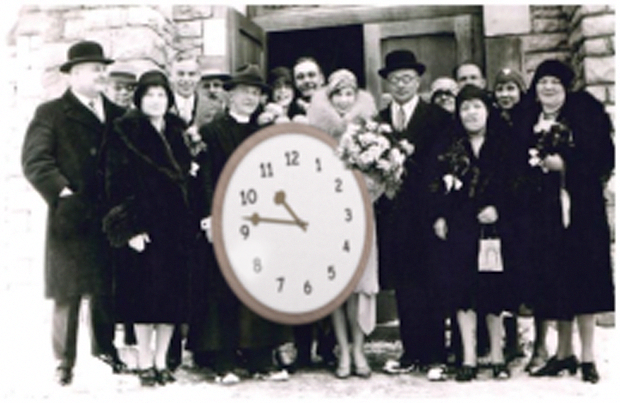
**10:47**
